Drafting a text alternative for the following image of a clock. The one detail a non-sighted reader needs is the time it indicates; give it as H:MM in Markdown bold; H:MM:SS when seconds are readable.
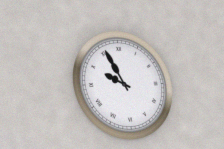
**9:56**
